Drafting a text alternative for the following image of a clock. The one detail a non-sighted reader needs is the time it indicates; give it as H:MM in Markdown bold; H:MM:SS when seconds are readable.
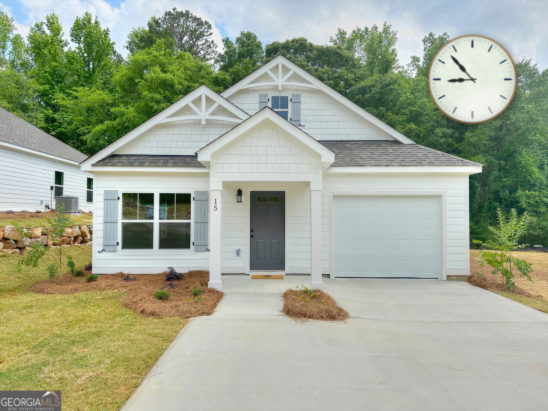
**8:53**
